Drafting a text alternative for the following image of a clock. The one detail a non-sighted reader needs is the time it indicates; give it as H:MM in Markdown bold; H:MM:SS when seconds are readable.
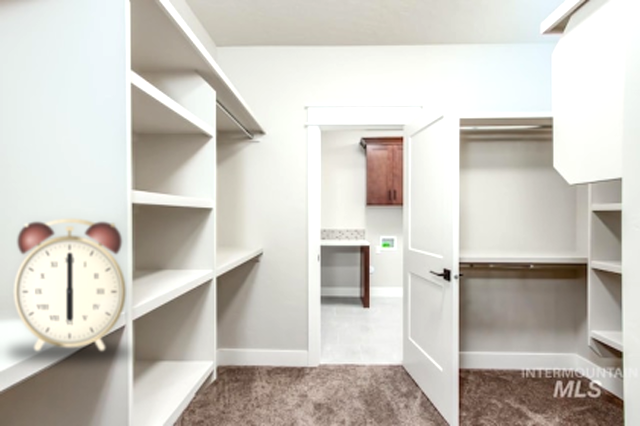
**6:00**
